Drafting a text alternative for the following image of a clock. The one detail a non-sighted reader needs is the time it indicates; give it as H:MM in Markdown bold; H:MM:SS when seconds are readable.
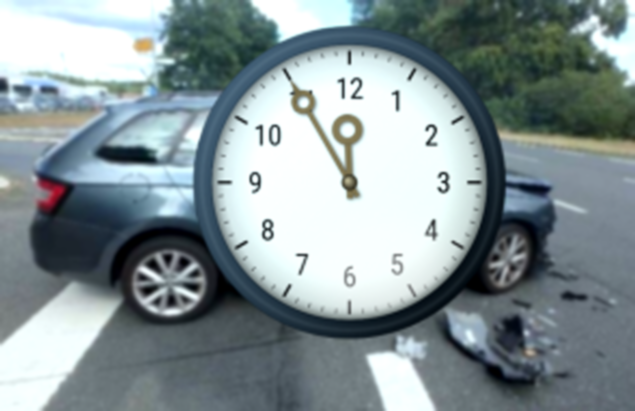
**11:55**
